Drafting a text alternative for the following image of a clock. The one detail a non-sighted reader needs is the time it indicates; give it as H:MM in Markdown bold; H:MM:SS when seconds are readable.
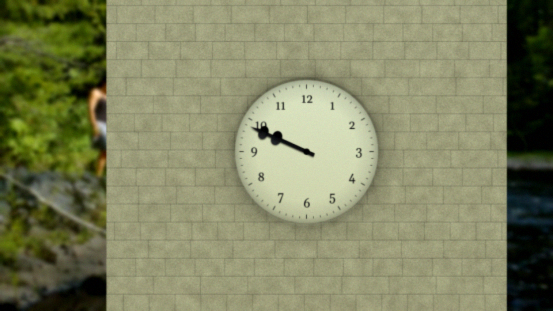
**9:49**
